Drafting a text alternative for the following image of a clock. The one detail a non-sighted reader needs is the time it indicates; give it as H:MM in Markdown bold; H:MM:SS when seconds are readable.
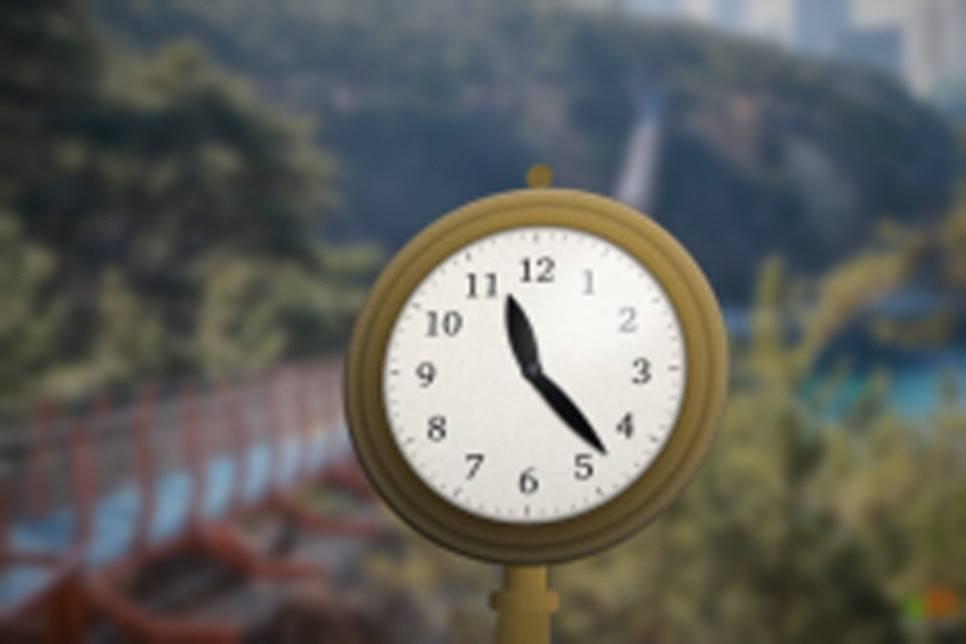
**11:23**
